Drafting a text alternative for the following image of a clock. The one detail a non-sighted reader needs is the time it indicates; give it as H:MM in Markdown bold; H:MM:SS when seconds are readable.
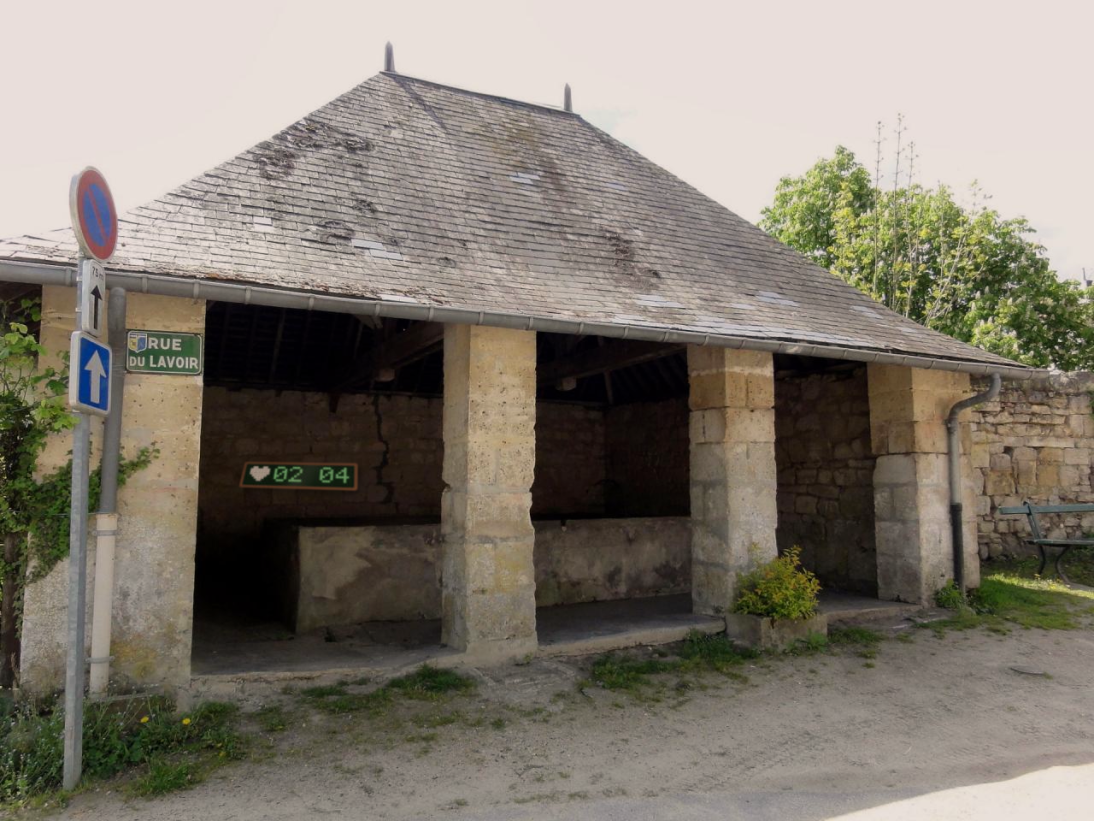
**2:04**
